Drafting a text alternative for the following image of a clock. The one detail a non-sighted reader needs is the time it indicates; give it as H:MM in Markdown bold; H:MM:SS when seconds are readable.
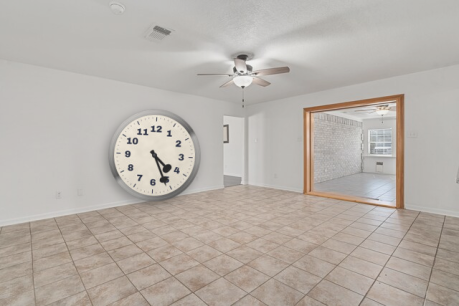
**4:26**
